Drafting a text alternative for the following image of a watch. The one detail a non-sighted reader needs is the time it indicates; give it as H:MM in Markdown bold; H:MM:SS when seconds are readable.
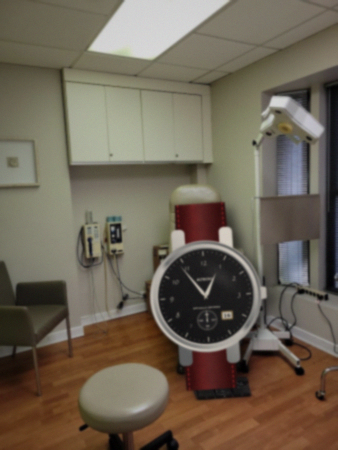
**12:54**
